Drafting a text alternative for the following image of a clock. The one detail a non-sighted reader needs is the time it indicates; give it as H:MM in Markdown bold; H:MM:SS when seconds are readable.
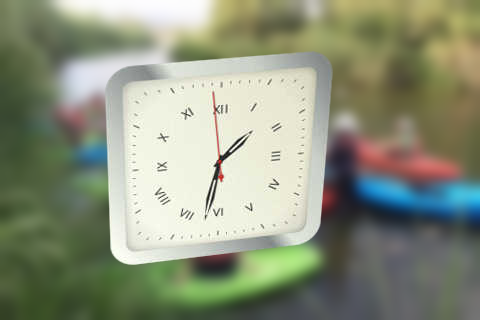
**1:31:59**
